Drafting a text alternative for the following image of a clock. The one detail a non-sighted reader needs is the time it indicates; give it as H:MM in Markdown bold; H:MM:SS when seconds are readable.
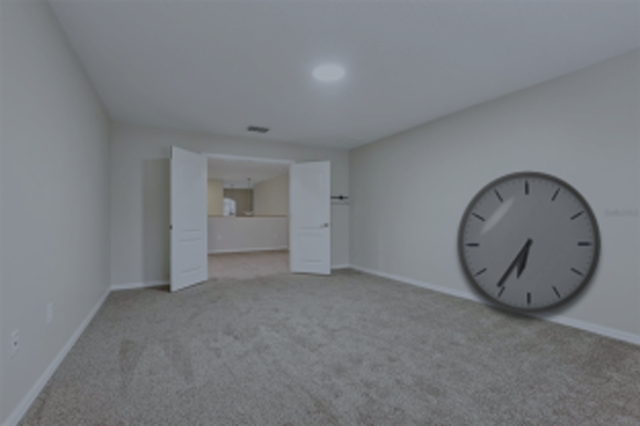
**6:36**
